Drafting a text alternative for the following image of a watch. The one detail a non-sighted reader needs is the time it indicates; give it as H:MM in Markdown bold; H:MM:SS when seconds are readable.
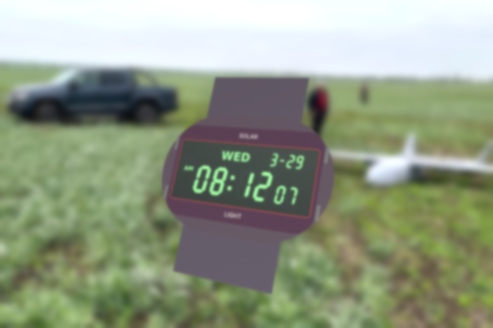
**8:12:07**
